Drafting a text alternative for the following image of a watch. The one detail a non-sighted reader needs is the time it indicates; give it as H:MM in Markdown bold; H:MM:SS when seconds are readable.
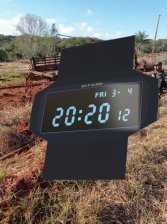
**20:20:12**
